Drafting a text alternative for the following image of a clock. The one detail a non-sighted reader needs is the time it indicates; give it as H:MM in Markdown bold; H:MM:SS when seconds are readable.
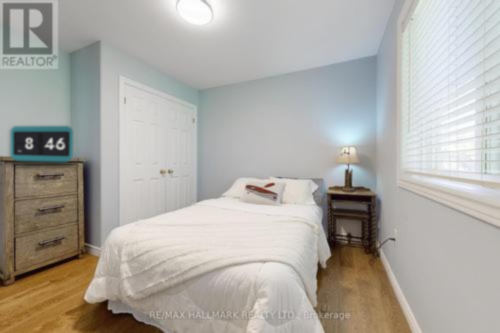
**8:46**
